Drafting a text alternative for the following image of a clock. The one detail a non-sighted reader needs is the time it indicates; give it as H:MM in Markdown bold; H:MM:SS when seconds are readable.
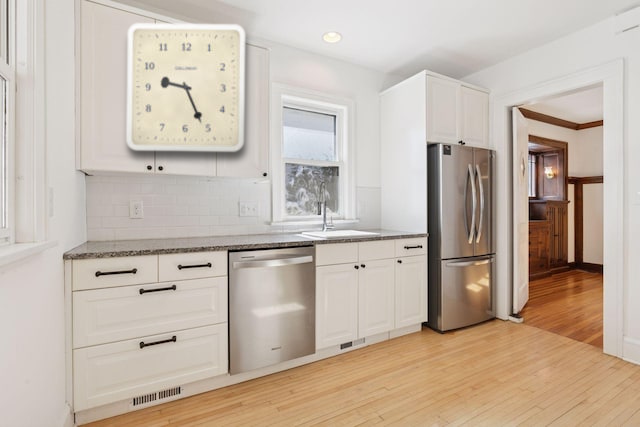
**9:26**
